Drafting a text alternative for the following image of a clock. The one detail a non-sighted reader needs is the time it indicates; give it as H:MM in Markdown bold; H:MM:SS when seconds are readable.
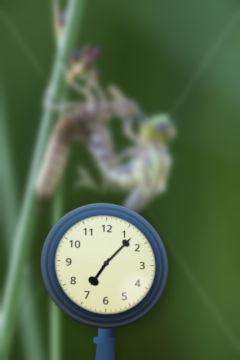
**7:07**
